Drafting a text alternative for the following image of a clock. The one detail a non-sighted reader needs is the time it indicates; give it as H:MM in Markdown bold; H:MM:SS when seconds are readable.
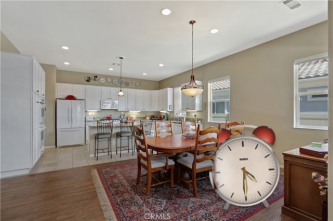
**4:30**
